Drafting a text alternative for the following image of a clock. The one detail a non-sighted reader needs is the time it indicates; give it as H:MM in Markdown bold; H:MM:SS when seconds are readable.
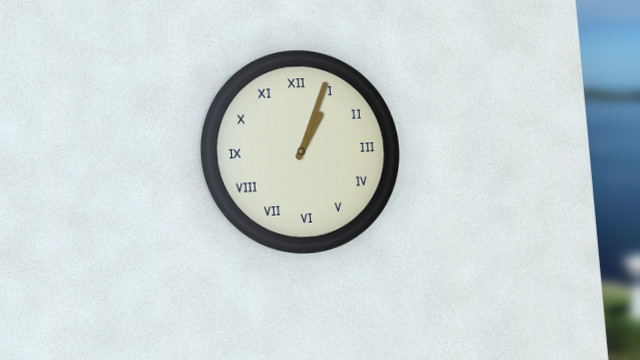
**1:04**
